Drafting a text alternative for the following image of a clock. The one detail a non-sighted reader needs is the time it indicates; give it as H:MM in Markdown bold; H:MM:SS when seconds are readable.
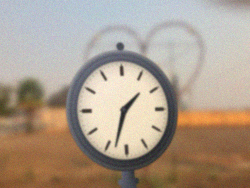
**1:33**
